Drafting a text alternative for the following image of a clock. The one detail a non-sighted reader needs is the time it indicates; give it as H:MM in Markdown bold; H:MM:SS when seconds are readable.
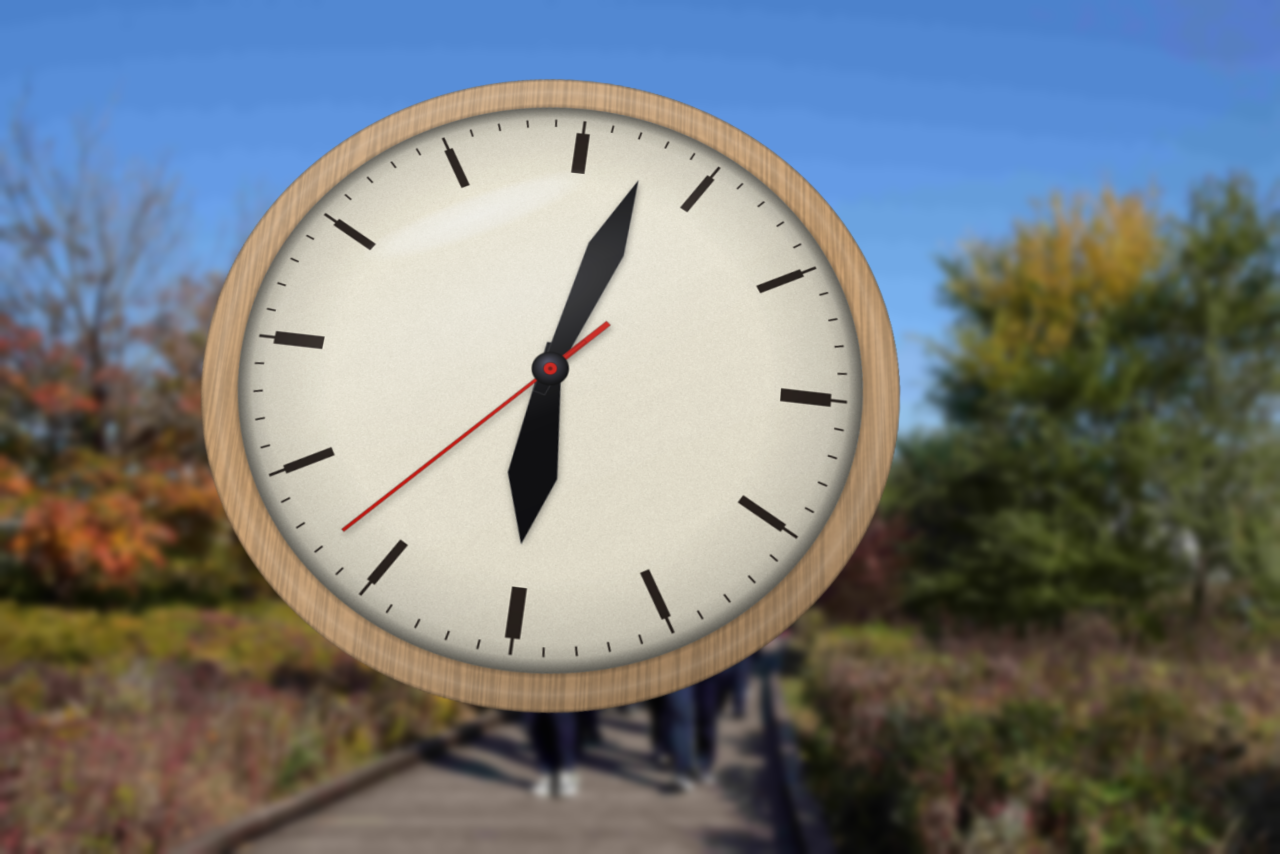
**6:02:37**
